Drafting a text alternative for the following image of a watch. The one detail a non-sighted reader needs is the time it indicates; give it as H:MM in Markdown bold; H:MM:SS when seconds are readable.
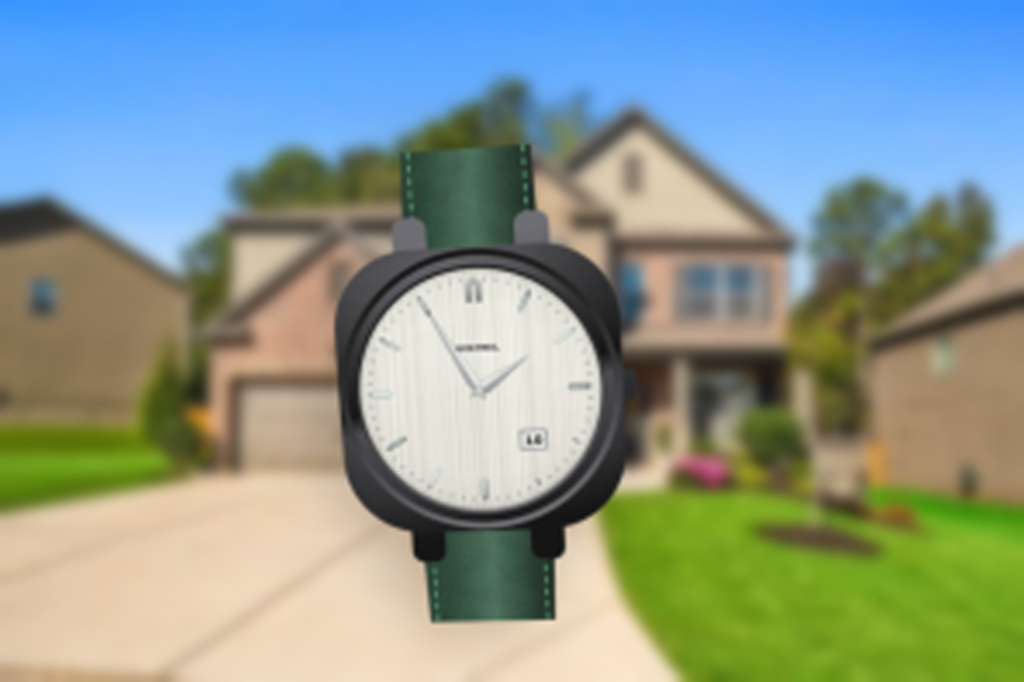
**1:55**
